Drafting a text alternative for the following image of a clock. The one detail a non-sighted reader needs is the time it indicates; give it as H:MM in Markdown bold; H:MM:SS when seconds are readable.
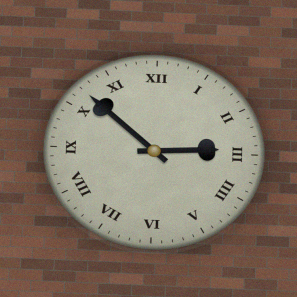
**2:52**
